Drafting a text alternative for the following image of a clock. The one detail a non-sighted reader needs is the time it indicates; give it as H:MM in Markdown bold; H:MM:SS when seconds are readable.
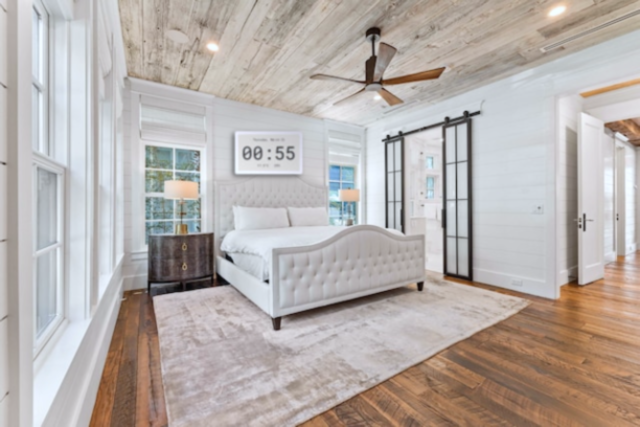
**0:55**
